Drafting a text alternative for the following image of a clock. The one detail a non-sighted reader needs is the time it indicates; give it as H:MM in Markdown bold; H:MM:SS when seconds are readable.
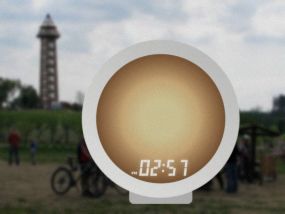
**2:57**
